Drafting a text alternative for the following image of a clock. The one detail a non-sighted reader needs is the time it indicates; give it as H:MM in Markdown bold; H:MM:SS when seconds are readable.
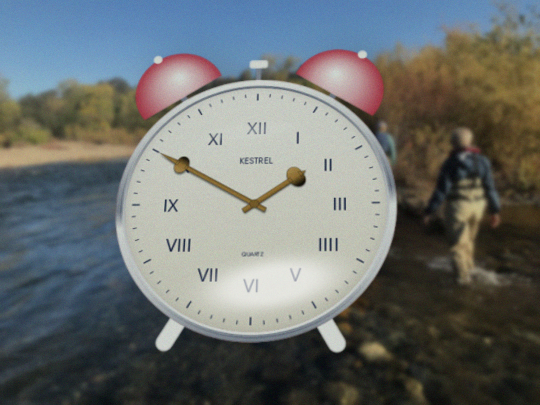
**1:50**
